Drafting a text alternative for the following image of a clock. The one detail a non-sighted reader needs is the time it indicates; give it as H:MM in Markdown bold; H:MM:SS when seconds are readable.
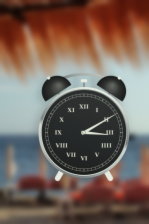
**3:10**
